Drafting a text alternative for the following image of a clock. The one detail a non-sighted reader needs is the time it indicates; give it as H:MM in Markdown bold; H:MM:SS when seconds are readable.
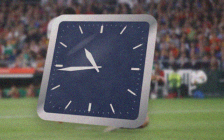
**10:44**
